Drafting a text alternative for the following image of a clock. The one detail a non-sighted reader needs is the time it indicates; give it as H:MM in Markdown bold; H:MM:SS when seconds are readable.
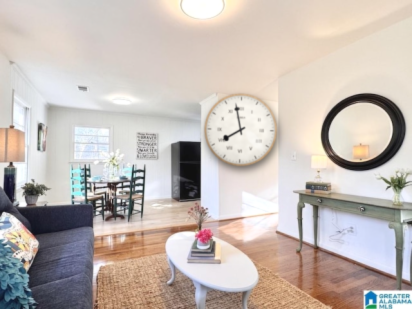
**7:58**
